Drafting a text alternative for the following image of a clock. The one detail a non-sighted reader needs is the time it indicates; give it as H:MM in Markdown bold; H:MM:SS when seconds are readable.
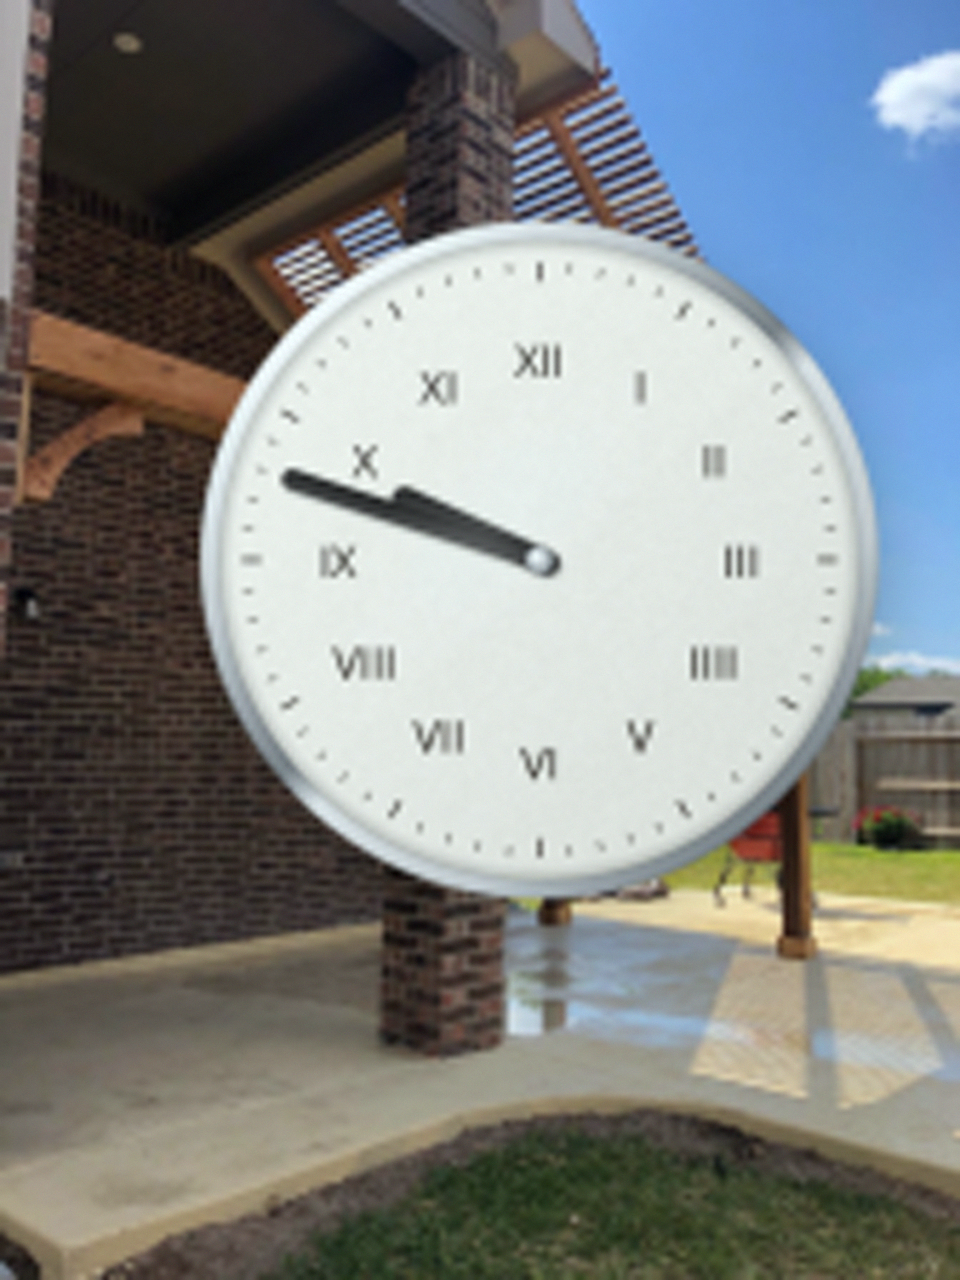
**9:48**
